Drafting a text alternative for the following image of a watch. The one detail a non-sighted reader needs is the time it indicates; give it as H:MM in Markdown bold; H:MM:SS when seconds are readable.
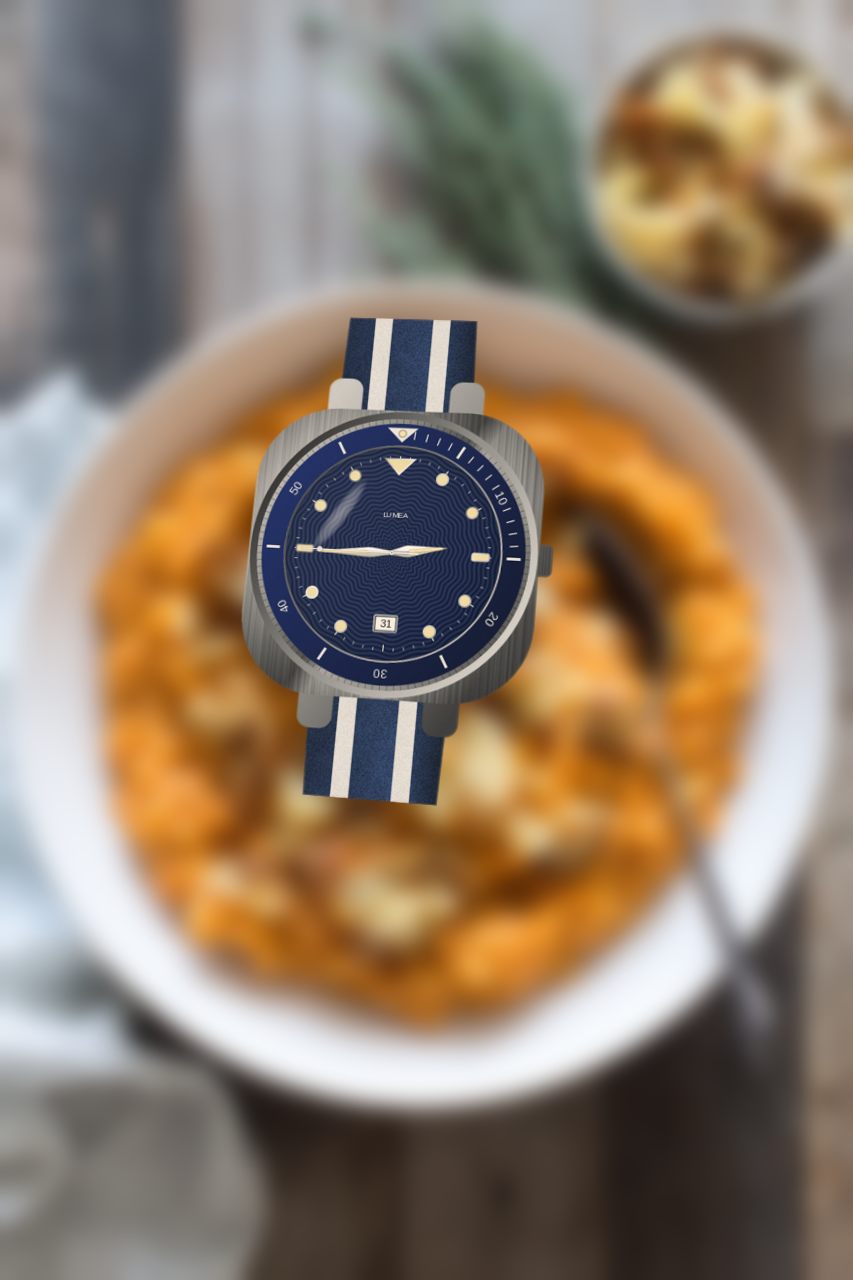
**2:44:45**
